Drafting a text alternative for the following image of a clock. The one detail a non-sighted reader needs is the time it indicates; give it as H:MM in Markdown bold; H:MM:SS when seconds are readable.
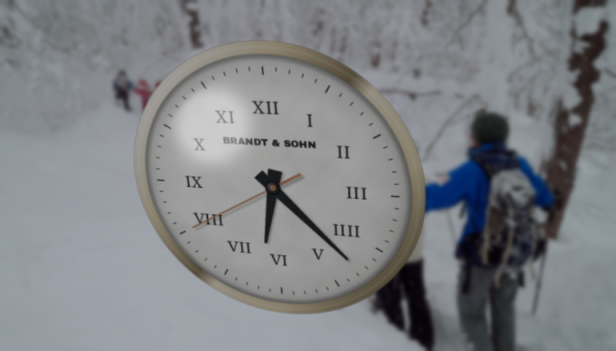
**6:22:40**
